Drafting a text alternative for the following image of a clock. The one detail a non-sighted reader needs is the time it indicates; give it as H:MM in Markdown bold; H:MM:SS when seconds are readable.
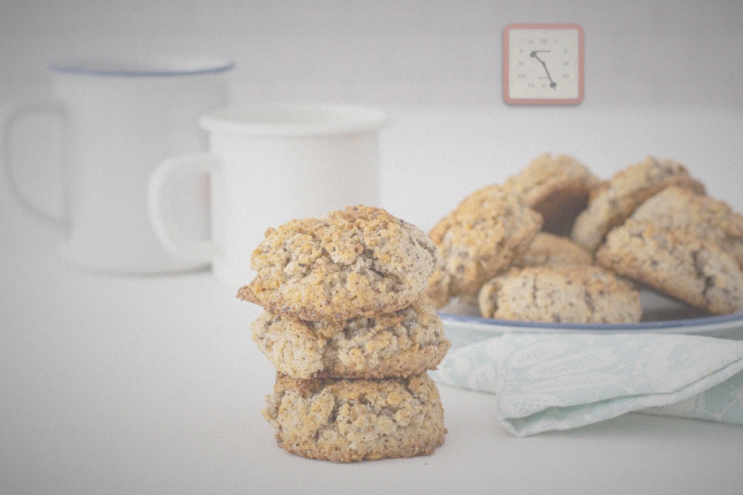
**10:26**
